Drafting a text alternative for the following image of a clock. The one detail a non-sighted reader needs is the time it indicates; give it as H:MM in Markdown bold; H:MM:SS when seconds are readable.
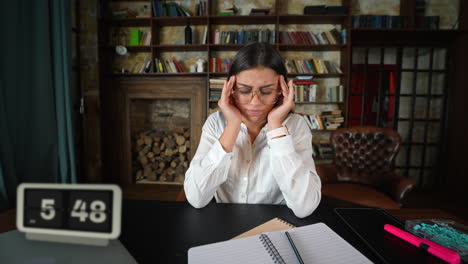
**5:48**
